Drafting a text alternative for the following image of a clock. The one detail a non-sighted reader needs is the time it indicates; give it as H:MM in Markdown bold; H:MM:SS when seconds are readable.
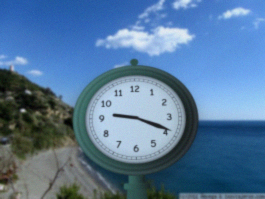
**9:19**
